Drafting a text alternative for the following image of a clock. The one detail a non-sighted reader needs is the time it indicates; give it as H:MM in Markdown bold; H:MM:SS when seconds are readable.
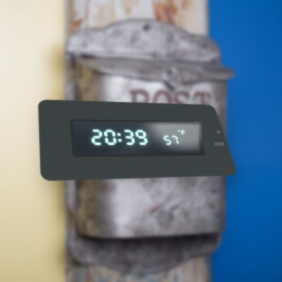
**20:39**
